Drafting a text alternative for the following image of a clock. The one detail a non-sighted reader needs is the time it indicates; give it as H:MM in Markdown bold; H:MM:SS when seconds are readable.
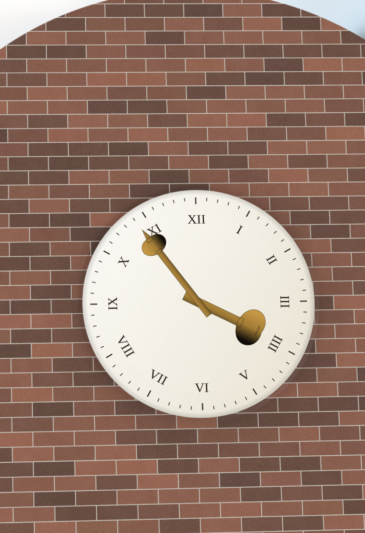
**3:54**
